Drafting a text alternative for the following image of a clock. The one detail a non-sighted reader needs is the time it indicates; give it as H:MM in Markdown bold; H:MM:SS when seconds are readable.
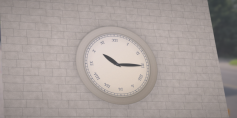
**10:15**
